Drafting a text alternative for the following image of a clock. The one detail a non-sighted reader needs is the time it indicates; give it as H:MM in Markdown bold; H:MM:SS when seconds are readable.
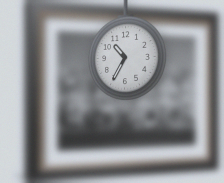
**10:35**
